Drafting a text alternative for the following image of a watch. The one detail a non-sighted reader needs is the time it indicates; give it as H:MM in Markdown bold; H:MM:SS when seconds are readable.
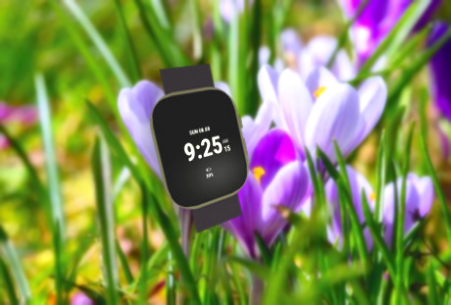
**9:25:15**
